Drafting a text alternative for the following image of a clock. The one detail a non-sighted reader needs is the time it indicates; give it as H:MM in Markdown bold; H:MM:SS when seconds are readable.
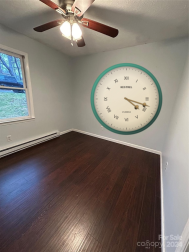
**4:18**
